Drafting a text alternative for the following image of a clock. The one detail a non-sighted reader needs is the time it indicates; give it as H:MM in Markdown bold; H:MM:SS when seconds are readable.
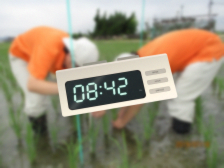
**8:42**
